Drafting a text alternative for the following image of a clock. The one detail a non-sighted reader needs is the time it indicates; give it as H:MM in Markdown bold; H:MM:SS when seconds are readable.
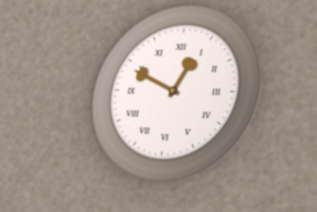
**12:49**
